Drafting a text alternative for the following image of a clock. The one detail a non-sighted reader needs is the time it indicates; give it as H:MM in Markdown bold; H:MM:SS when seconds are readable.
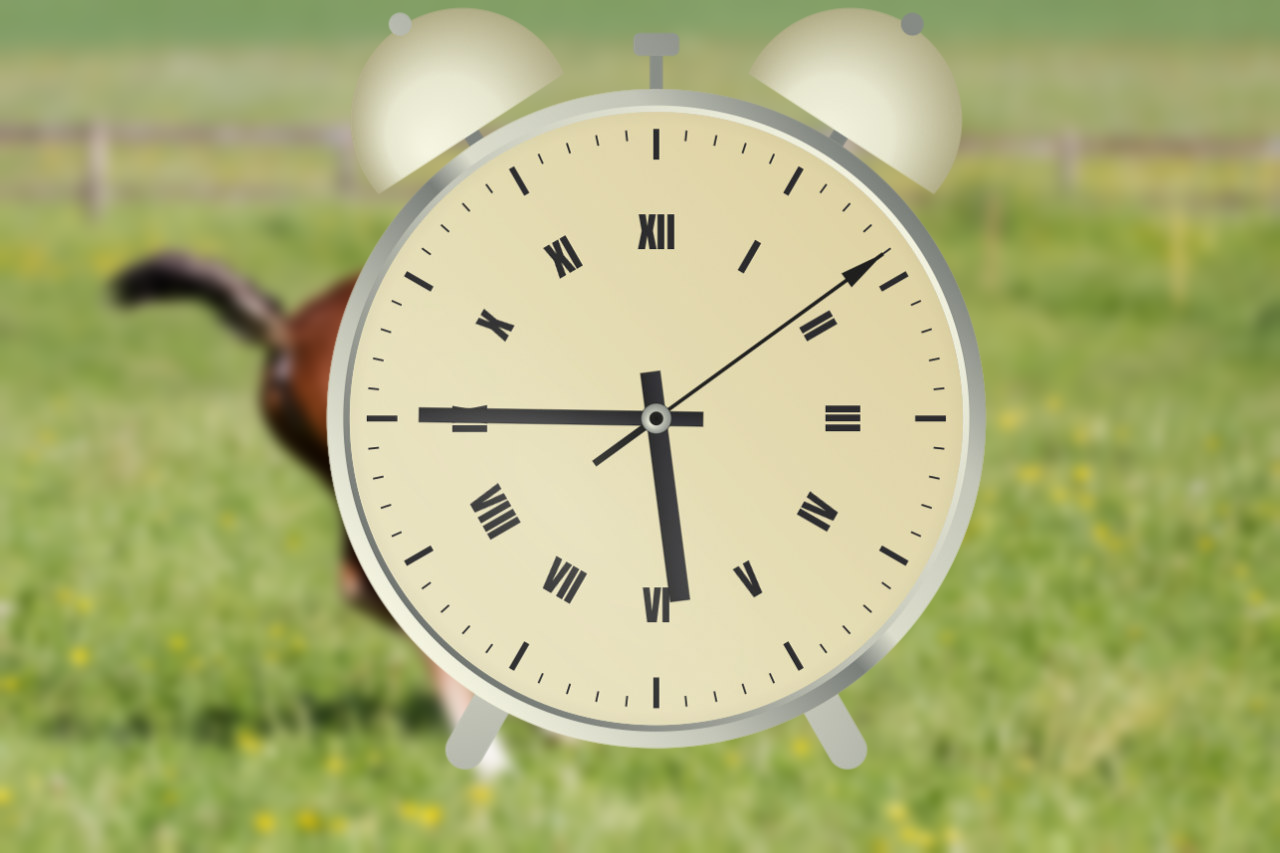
**5:45:09**
